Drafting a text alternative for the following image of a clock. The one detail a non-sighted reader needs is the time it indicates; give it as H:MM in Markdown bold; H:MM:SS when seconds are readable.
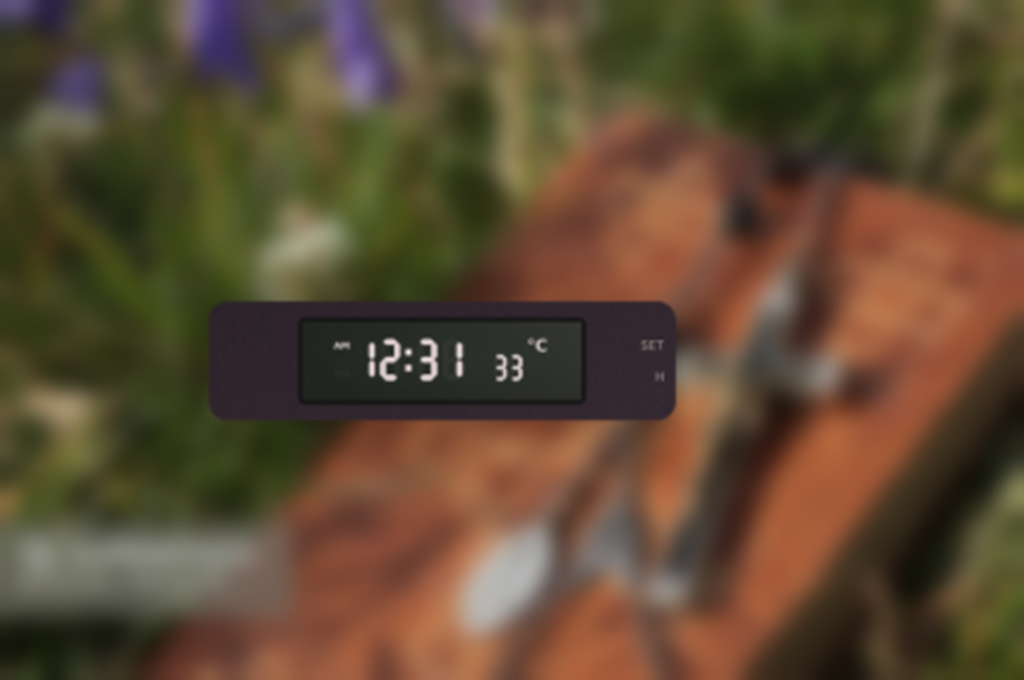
**12:31**
